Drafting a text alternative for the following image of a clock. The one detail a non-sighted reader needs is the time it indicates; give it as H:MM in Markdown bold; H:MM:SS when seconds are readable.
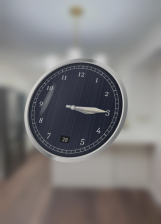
**3:15**
